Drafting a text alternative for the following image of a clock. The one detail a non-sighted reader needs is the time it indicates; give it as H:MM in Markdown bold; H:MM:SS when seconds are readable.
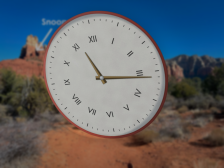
**11:16**
